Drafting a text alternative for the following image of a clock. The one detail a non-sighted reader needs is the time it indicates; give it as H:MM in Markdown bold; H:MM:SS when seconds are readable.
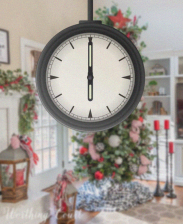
**6:00**
